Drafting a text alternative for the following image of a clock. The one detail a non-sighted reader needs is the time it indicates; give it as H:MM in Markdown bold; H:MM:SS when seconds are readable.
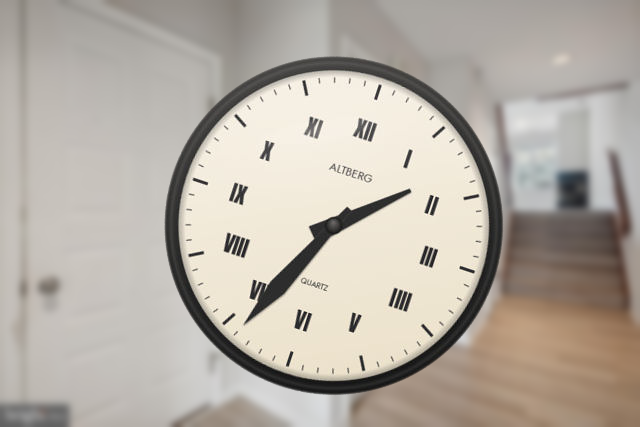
**1:34**
